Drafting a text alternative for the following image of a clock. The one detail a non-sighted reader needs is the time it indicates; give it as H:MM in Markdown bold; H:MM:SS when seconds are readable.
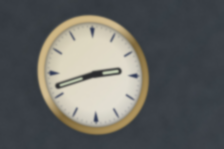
**2:42**
